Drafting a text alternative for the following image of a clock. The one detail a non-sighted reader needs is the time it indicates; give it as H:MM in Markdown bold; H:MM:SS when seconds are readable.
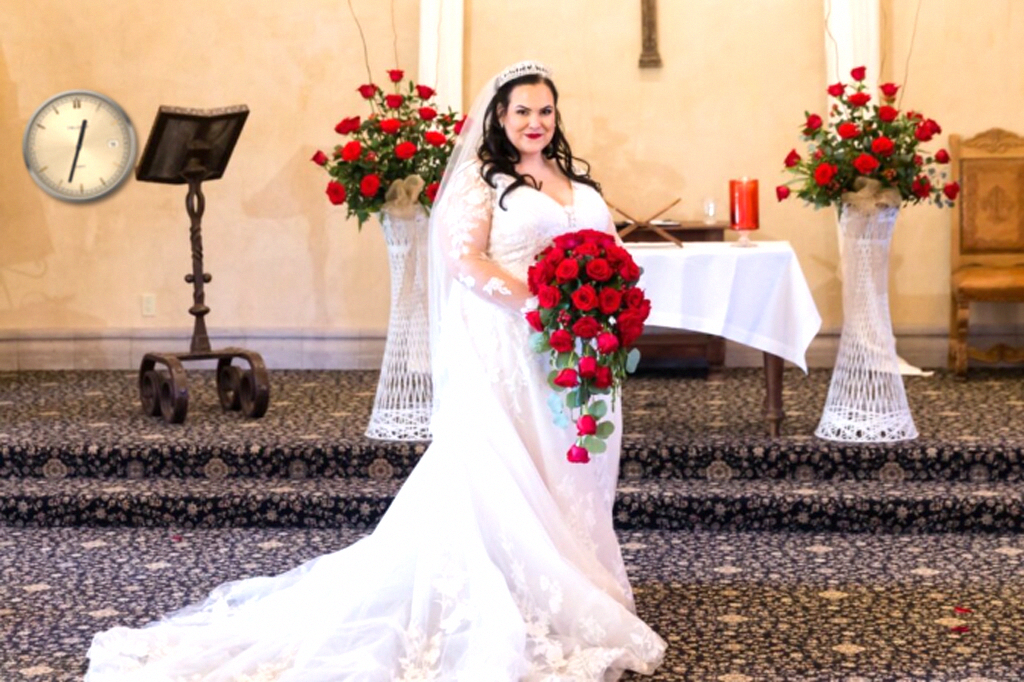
**12:33**
